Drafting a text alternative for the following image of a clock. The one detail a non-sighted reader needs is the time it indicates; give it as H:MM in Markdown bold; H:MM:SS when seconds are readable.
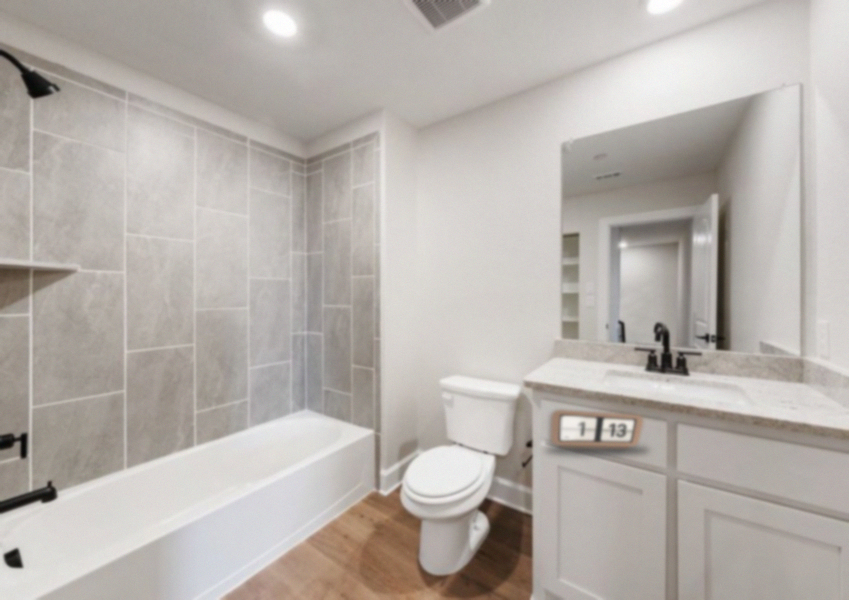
**1:13**
